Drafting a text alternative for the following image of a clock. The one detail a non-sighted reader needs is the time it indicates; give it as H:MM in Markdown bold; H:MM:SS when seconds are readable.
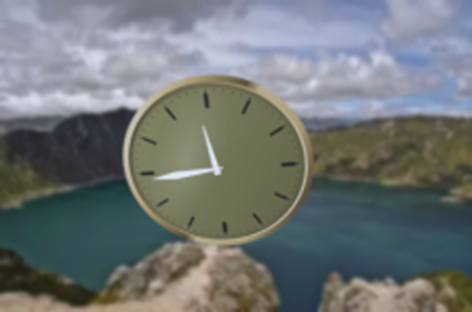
**11:44**
